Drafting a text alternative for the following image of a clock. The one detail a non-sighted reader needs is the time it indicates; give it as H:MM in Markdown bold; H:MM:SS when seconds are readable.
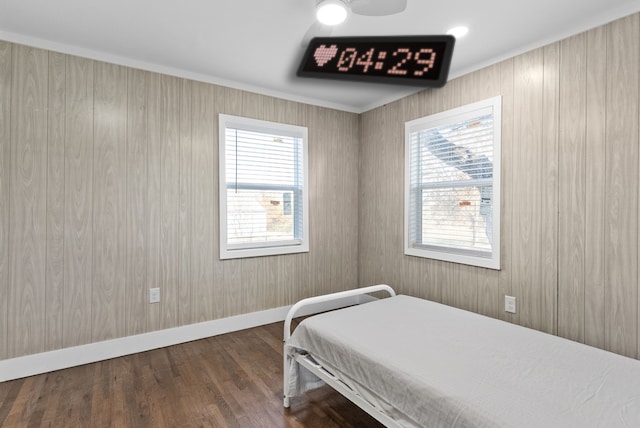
**4:29**
